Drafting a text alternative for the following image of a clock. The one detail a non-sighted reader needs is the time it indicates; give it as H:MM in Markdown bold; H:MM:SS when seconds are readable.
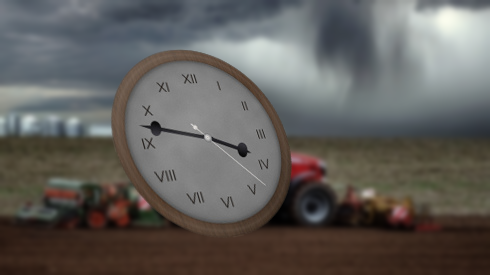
**3:47:23**
